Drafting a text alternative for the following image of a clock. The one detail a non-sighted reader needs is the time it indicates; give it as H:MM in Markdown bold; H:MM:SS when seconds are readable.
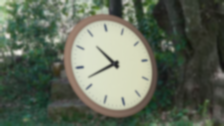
**10:42**
